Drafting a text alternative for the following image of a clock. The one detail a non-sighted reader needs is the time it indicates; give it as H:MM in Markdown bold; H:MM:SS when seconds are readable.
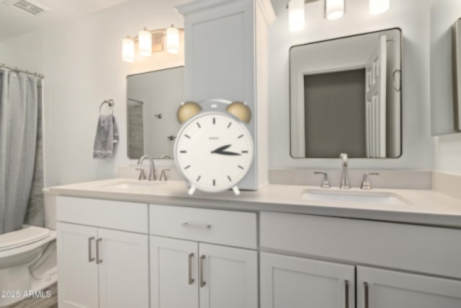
**2:16**
